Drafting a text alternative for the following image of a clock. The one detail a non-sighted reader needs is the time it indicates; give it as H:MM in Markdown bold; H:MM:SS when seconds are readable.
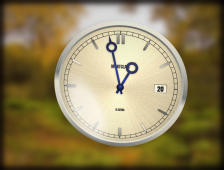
**12:58**
